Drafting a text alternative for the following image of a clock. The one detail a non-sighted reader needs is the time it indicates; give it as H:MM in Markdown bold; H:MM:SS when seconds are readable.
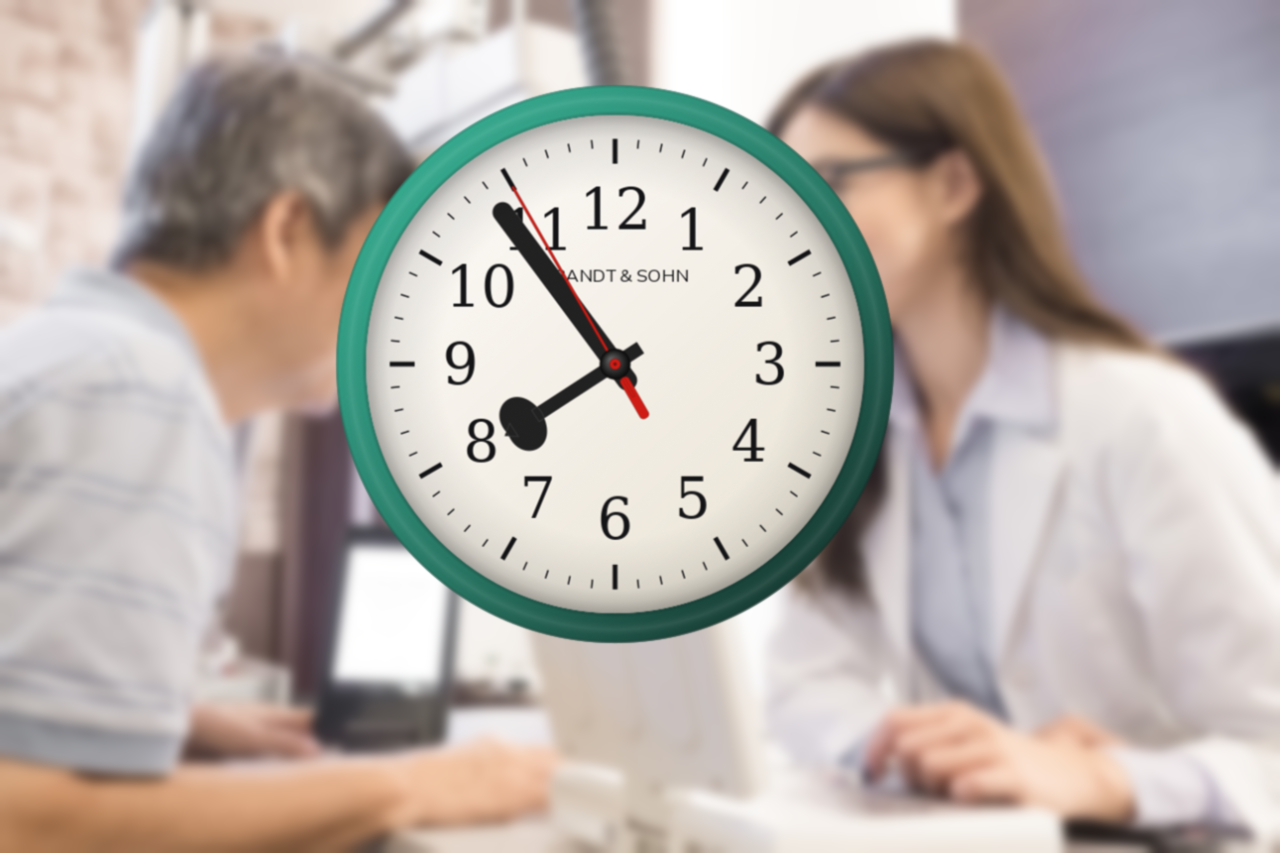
**7:53:55**
